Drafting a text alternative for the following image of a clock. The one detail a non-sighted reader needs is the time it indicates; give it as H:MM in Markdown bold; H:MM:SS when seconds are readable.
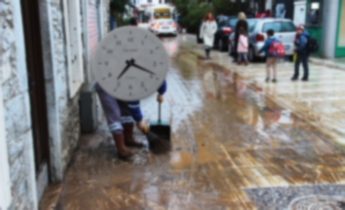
**7:19**
